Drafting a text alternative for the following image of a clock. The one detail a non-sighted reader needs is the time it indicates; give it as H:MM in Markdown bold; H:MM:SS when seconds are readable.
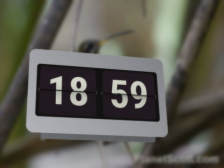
**18:59**
